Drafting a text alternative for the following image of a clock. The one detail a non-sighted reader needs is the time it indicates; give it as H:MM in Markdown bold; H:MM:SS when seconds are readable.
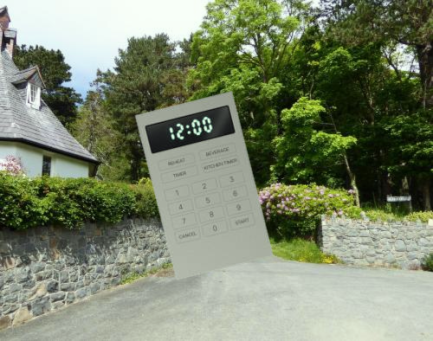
**12:00**
